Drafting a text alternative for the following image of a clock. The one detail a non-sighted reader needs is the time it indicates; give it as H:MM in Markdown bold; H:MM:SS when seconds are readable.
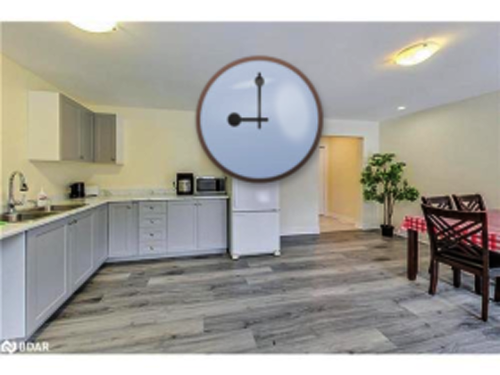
**9:00**
